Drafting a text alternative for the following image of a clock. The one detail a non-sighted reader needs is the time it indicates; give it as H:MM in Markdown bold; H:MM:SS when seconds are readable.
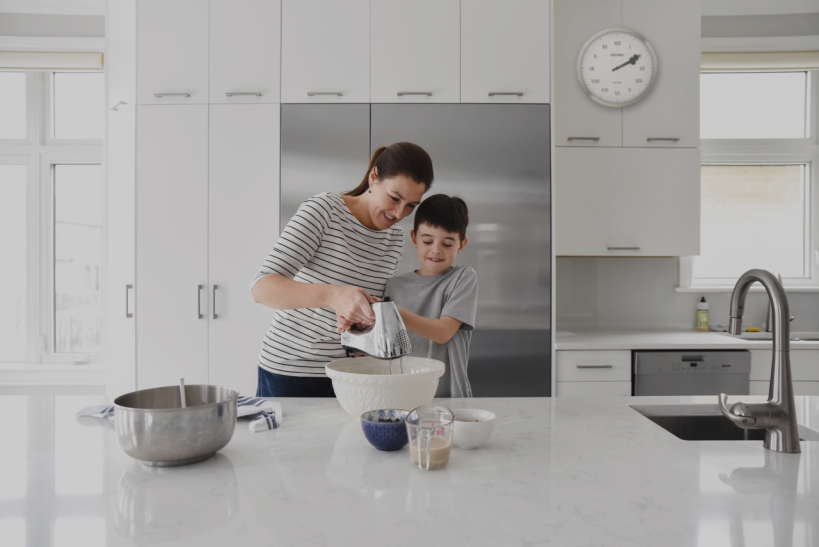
**2:10**
